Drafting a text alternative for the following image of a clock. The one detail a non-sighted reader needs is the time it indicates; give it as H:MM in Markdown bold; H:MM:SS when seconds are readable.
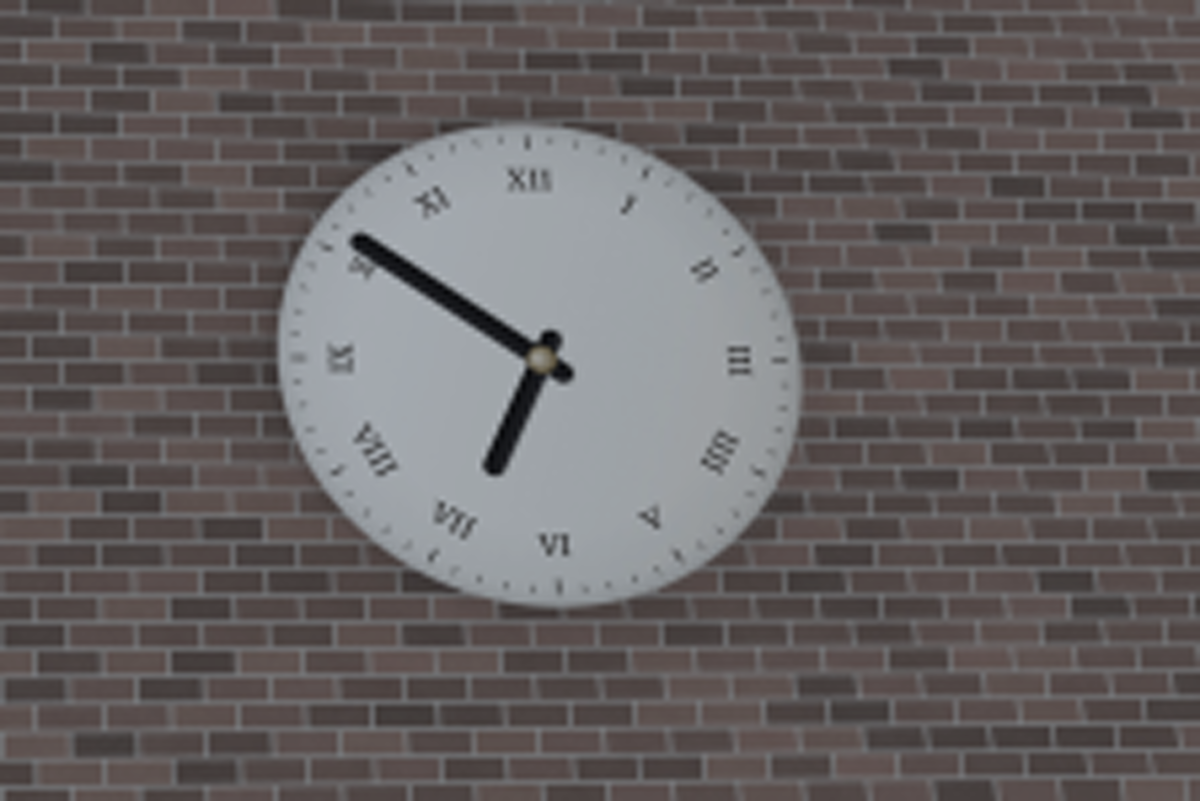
**6:51**
